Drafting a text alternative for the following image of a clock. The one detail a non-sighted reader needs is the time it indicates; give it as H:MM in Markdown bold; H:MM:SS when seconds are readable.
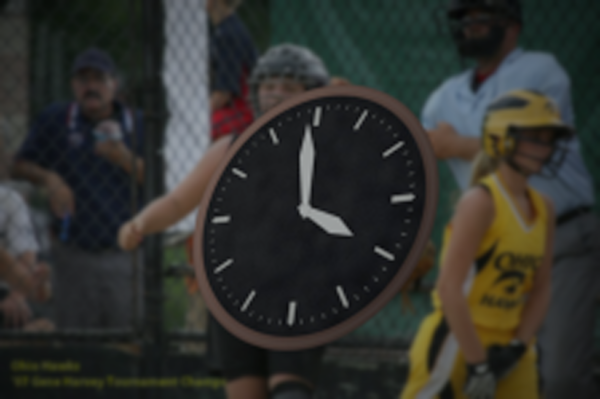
**3:59**
